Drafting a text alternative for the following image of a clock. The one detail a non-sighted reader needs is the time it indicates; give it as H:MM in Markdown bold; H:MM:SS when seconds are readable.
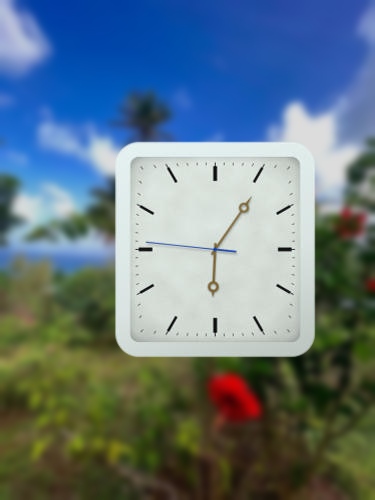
**6:05:46**
